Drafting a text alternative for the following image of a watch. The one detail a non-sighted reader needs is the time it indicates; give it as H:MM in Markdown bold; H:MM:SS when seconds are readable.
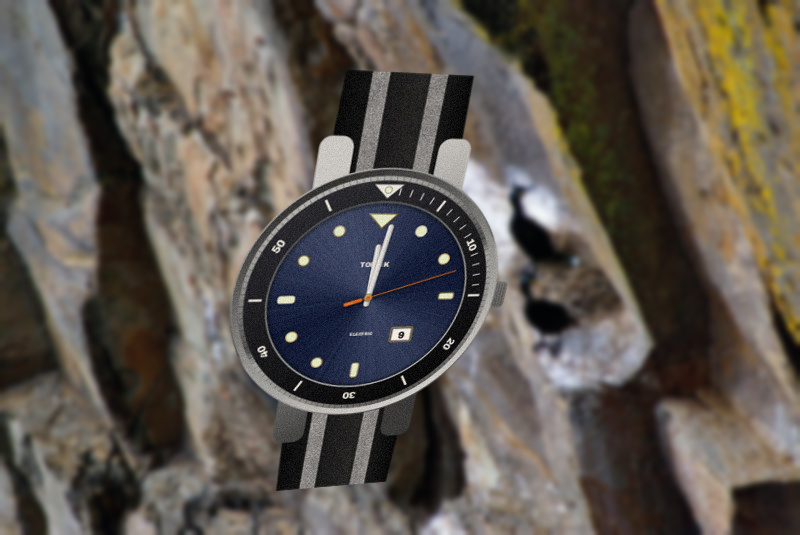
**12:01:12**
